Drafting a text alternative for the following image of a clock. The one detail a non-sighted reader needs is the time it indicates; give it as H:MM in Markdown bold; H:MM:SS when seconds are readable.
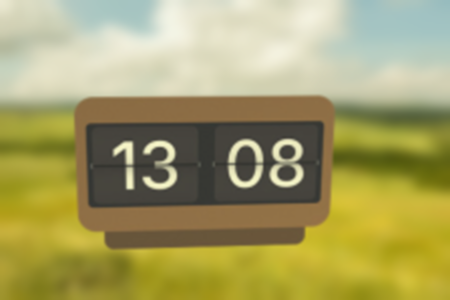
**13:08**
